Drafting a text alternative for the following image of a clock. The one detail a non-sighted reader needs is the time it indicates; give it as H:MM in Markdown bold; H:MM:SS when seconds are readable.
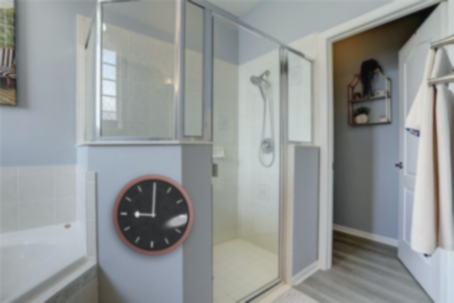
**9:00**
